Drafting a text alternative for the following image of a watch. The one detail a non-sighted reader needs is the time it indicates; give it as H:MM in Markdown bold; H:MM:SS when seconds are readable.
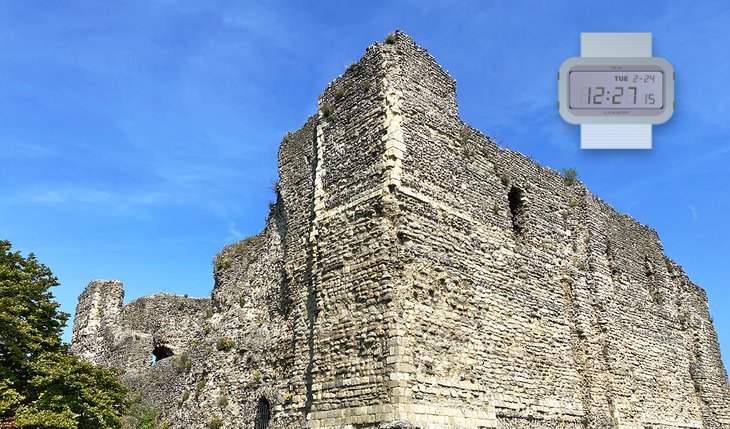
**12:27:15**
